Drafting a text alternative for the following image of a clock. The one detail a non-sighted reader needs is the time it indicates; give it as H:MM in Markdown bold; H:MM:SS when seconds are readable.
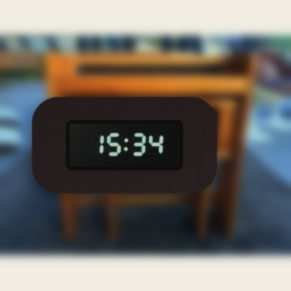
**15:34**
